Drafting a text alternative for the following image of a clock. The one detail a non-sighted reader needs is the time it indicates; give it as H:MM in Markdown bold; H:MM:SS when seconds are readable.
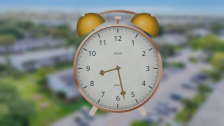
**8:28**
